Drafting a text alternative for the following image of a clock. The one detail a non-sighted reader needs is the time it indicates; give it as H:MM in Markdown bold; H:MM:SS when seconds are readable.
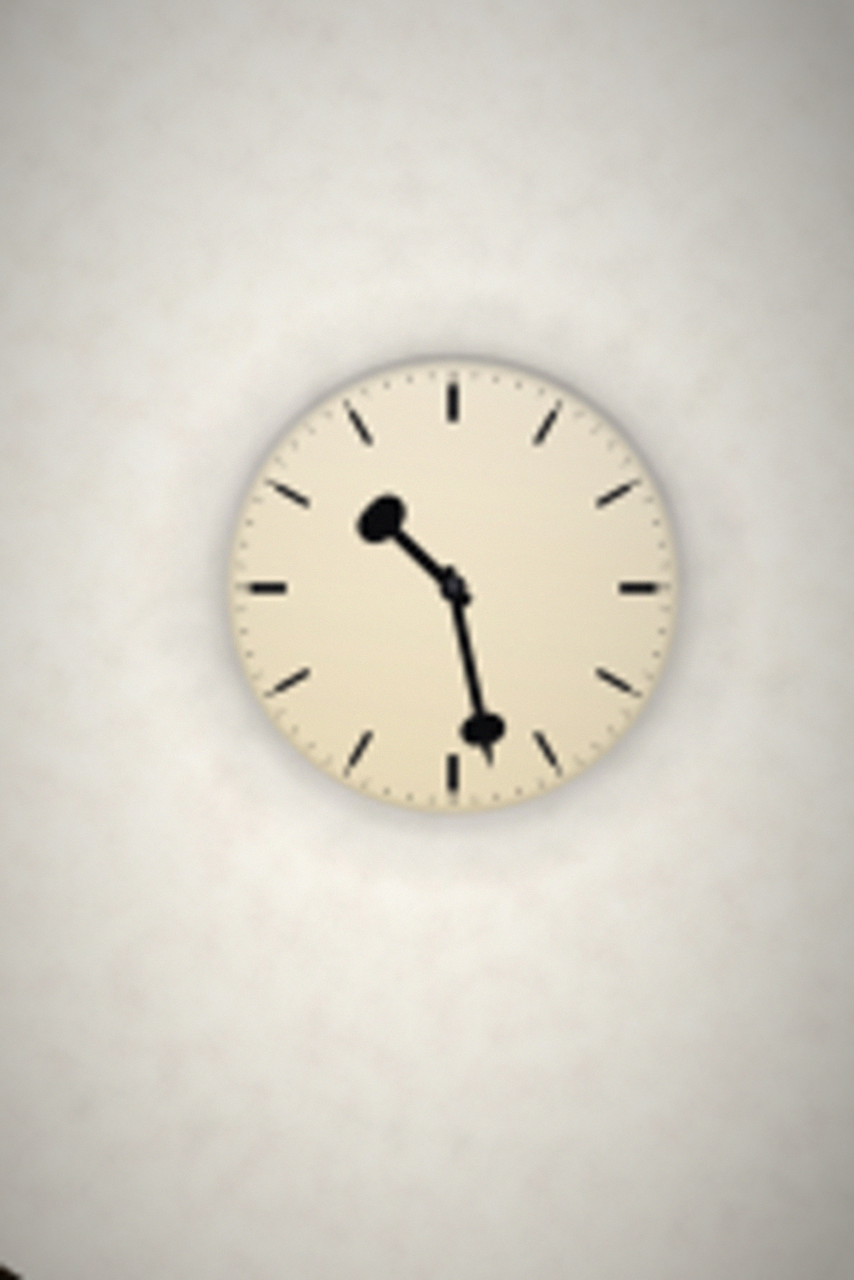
**10:28**
